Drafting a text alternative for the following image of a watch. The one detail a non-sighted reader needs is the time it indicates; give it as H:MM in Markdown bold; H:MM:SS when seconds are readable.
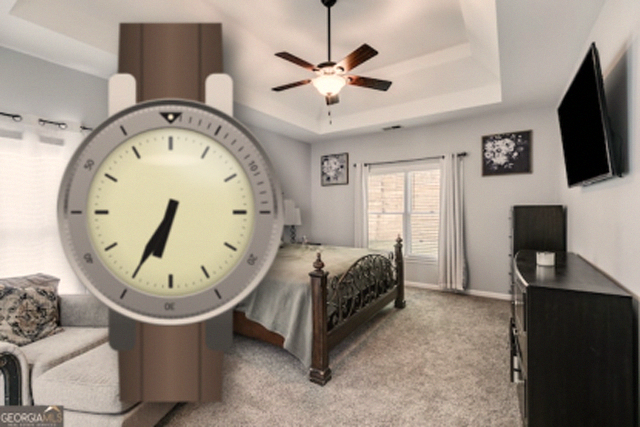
**6:35**
